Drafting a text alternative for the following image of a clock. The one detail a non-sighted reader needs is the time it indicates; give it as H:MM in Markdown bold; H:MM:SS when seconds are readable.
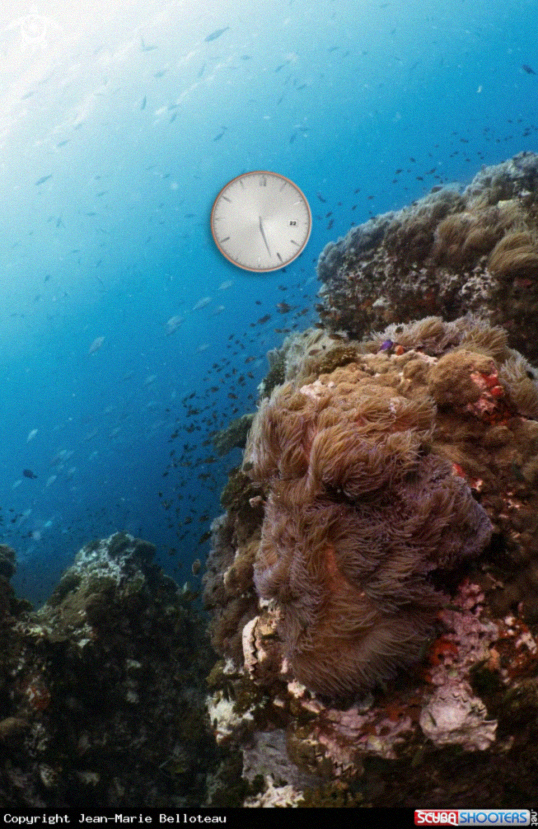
**5:27**
